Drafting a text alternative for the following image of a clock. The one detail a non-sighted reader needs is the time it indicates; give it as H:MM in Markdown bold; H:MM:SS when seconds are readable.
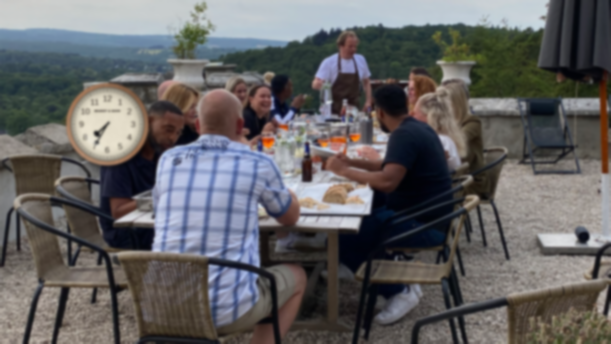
**7:35**
